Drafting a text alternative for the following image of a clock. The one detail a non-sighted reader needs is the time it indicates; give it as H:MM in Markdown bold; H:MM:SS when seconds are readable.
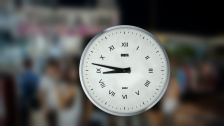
**8:47**
